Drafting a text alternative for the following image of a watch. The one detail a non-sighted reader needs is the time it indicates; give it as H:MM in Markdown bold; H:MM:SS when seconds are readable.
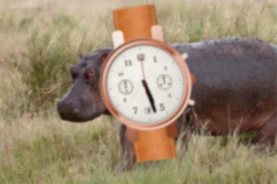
**5:28**
